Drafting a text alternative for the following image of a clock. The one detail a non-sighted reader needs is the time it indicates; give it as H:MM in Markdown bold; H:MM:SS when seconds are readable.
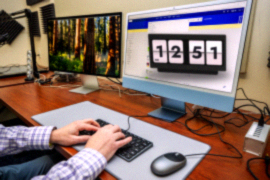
**12:51**
